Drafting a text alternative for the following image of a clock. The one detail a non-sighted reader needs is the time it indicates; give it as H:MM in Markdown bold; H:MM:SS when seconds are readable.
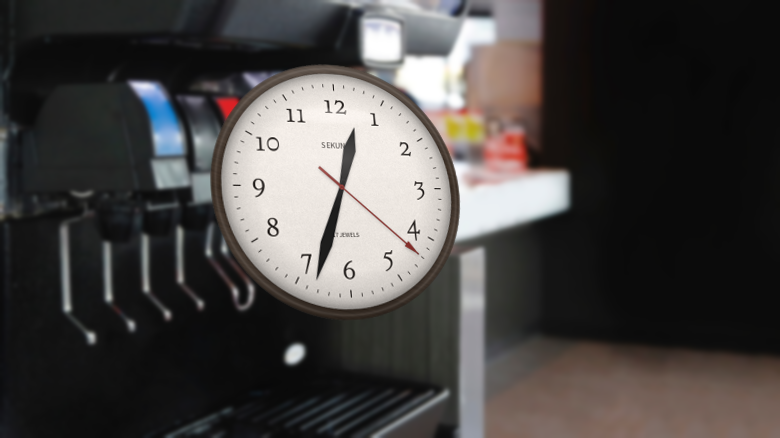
**12:33:22**
